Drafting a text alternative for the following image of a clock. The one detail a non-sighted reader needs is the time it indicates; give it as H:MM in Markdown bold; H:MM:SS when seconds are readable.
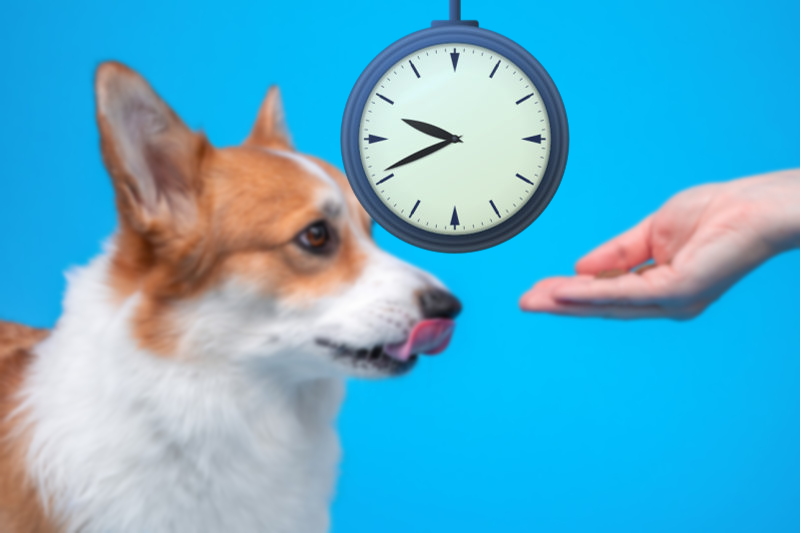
**9:41**
